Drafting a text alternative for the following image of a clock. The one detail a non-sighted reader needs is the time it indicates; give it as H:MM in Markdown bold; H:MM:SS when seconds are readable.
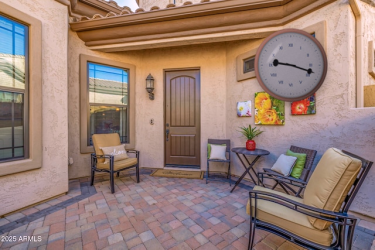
**9:18**
